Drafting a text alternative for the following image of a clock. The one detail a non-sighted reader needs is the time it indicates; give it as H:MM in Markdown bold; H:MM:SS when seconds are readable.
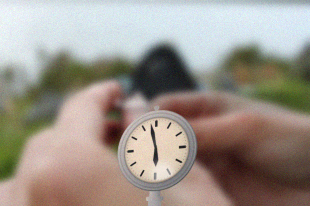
**5:58**
